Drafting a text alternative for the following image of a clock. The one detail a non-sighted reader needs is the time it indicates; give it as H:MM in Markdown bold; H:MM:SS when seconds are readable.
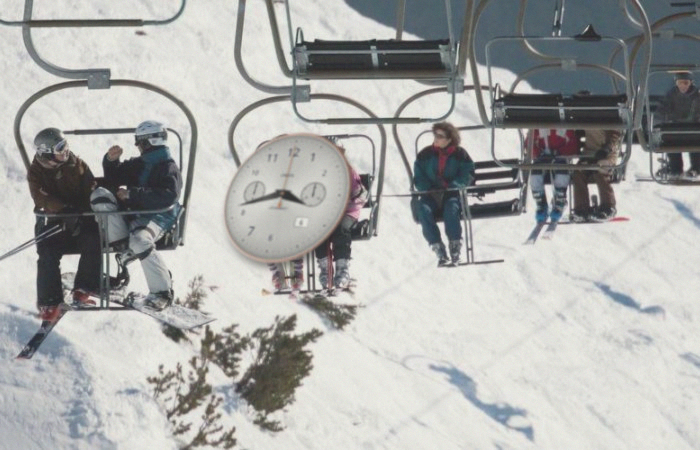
**3:42**
